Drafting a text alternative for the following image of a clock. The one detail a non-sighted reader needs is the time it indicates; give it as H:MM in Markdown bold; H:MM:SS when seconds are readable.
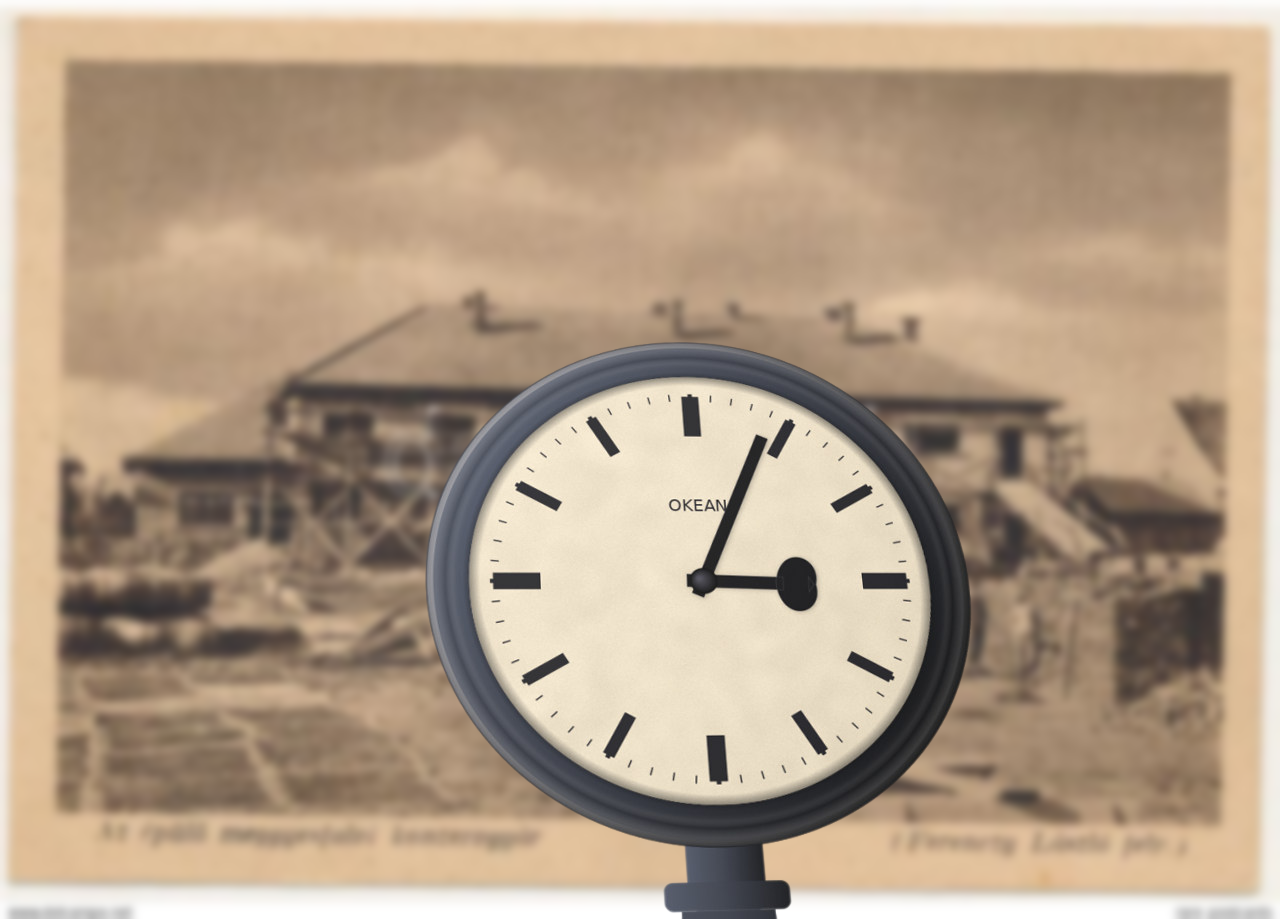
**3:04**
